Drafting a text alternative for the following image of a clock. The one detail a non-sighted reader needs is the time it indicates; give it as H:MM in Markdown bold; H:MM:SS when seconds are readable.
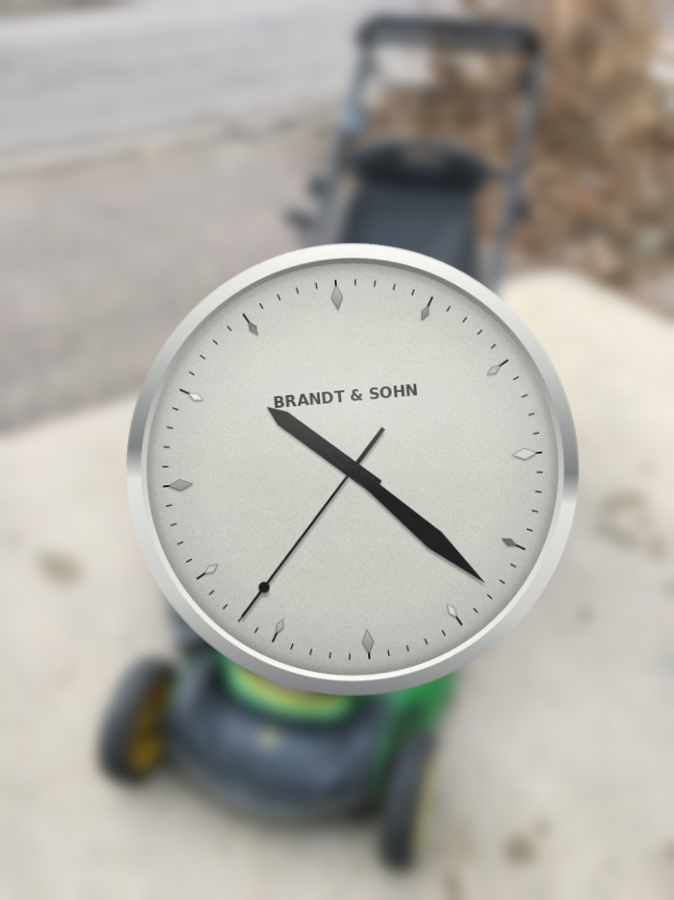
**10:22:37**
